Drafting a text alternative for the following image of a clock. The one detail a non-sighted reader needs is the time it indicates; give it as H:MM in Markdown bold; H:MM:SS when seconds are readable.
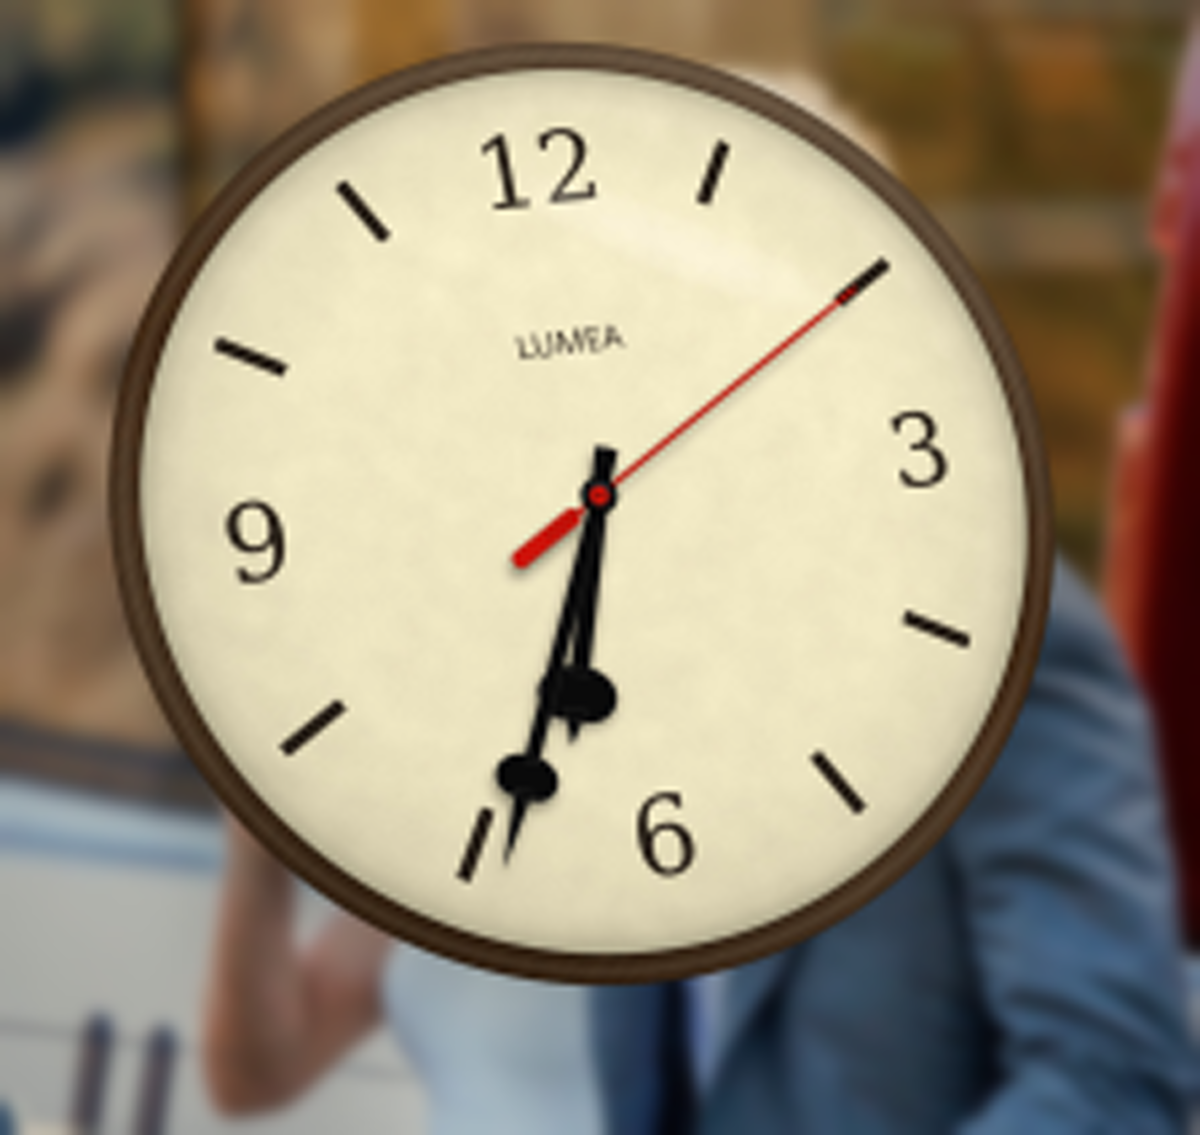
**6:34:10**
